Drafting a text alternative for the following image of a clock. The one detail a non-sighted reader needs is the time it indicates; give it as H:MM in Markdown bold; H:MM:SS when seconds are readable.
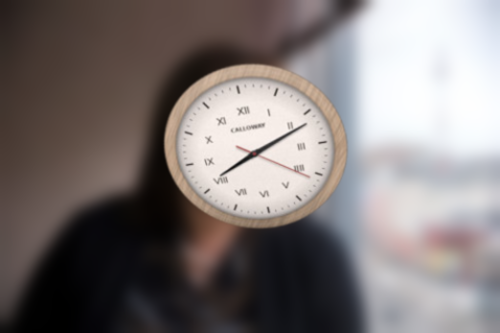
**8:11:21**
